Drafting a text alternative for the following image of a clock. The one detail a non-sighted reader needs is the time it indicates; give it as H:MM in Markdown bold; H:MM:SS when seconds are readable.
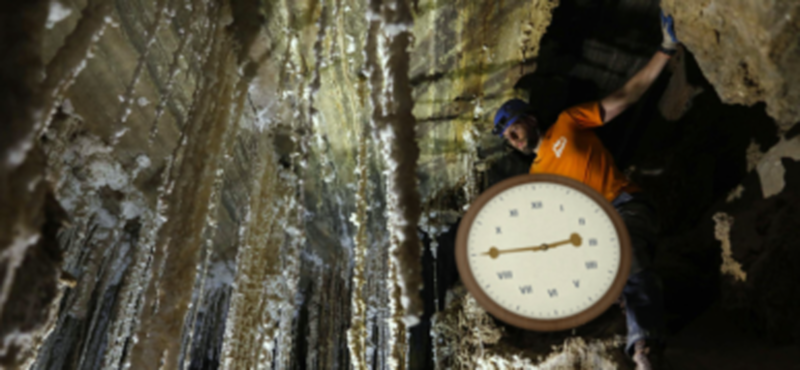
**2:45**
